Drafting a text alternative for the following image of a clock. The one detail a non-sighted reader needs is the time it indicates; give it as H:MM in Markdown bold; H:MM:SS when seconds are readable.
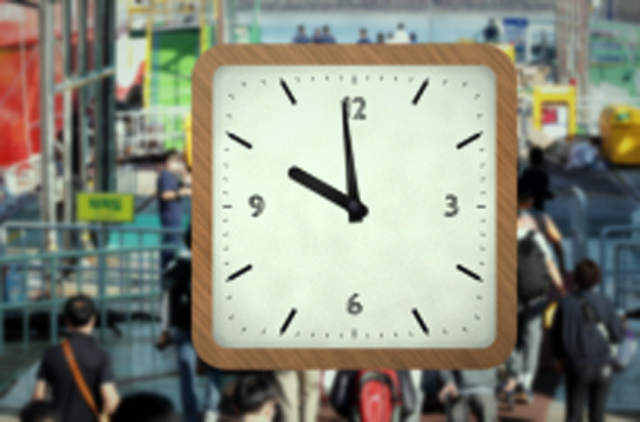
**9:59**
